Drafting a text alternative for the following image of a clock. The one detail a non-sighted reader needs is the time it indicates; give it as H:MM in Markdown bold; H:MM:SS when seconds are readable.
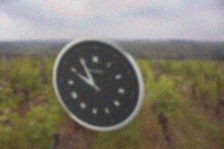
**9:55**
